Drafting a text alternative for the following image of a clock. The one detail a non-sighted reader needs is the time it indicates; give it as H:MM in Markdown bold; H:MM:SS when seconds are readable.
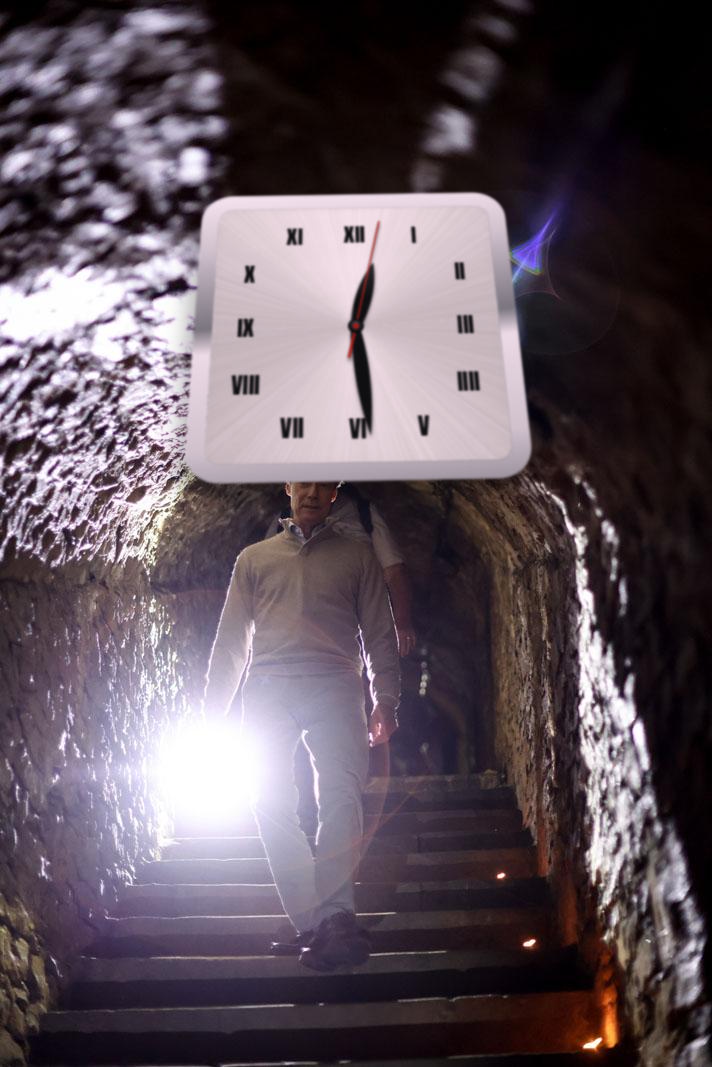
**12:29:02**
